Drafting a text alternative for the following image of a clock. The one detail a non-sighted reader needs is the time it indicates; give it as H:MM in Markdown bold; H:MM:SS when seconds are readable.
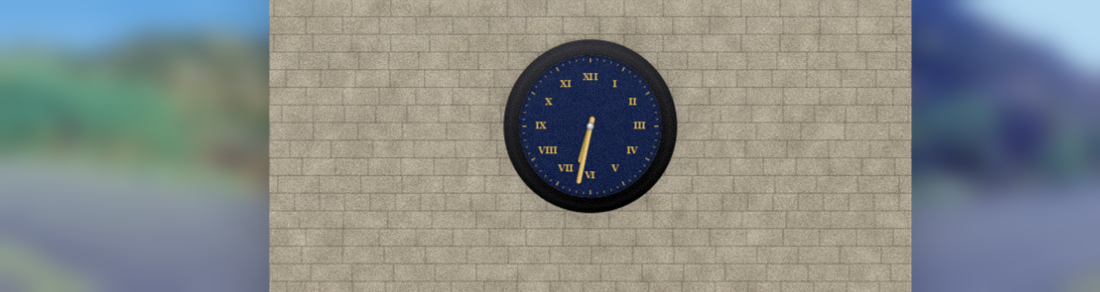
**6:32**
